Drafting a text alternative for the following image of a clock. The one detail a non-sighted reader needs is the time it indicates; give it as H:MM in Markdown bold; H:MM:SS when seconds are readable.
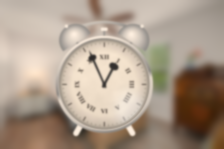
**12:56**
